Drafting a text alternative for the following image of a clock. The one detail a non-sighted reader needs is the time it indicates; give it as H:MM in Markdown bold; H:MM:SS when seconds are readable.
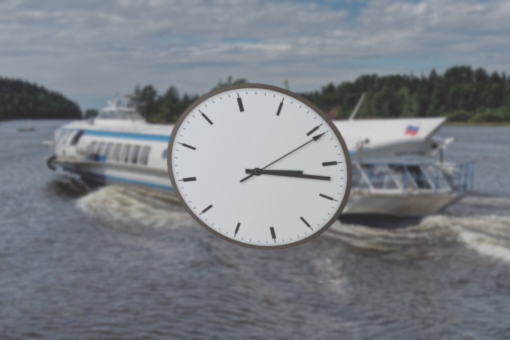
**3:17:11**
